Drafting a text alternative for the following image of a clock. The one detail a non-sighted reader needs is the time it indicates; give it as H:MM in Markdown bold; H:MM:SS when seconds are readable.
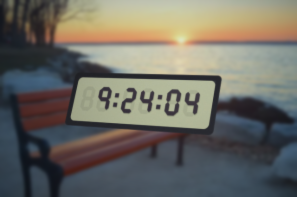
**9:24:04**
